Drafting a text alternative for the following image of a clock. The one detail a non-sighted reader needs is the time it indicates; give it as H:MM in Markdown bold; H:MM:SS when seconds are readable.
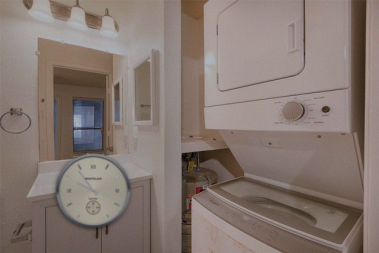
**9:54**
